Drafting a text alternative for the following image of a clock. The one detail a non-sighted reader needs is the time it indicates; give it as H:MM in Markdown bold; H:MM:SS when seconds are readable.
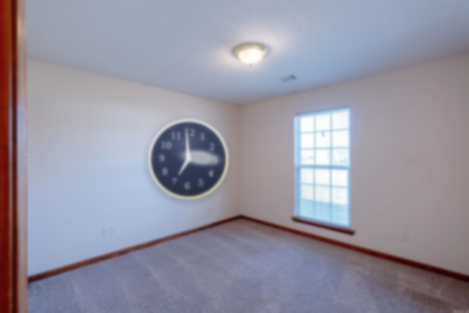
**6:59**
